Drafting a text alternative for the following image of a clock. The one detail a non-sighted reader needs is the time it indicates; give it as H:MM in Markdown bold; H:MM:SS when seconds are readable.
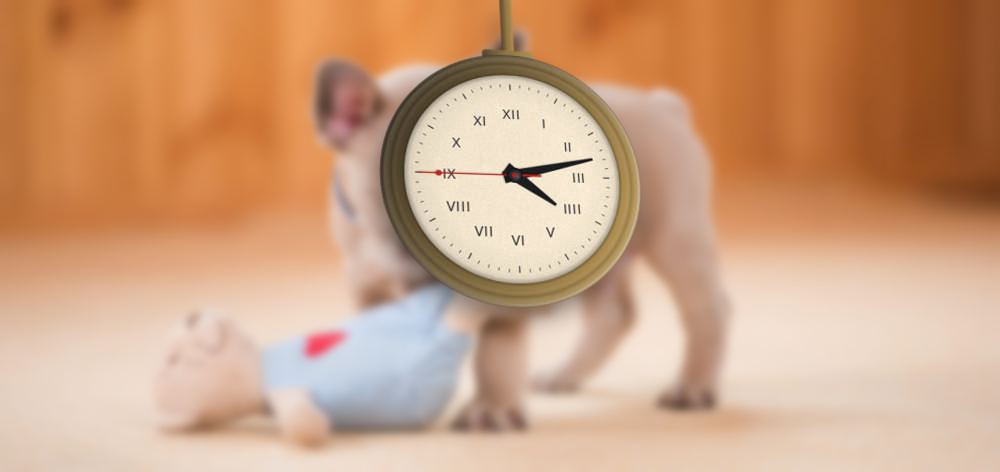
**4:12:45**
